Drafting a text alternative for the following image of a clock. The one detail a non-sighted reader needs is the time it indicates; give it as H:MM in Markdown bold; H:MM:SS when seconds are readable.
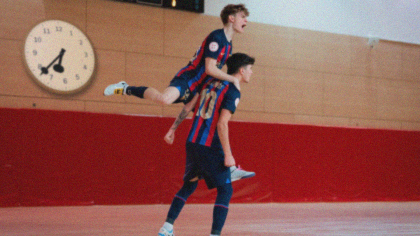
**6:38**
